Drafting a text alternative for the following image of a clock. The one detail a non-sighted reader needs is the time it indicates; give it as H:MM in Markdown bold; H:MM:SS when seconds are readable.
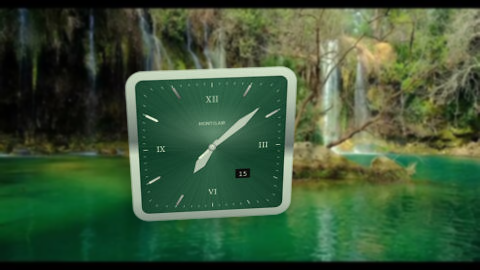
**7:08:08**
